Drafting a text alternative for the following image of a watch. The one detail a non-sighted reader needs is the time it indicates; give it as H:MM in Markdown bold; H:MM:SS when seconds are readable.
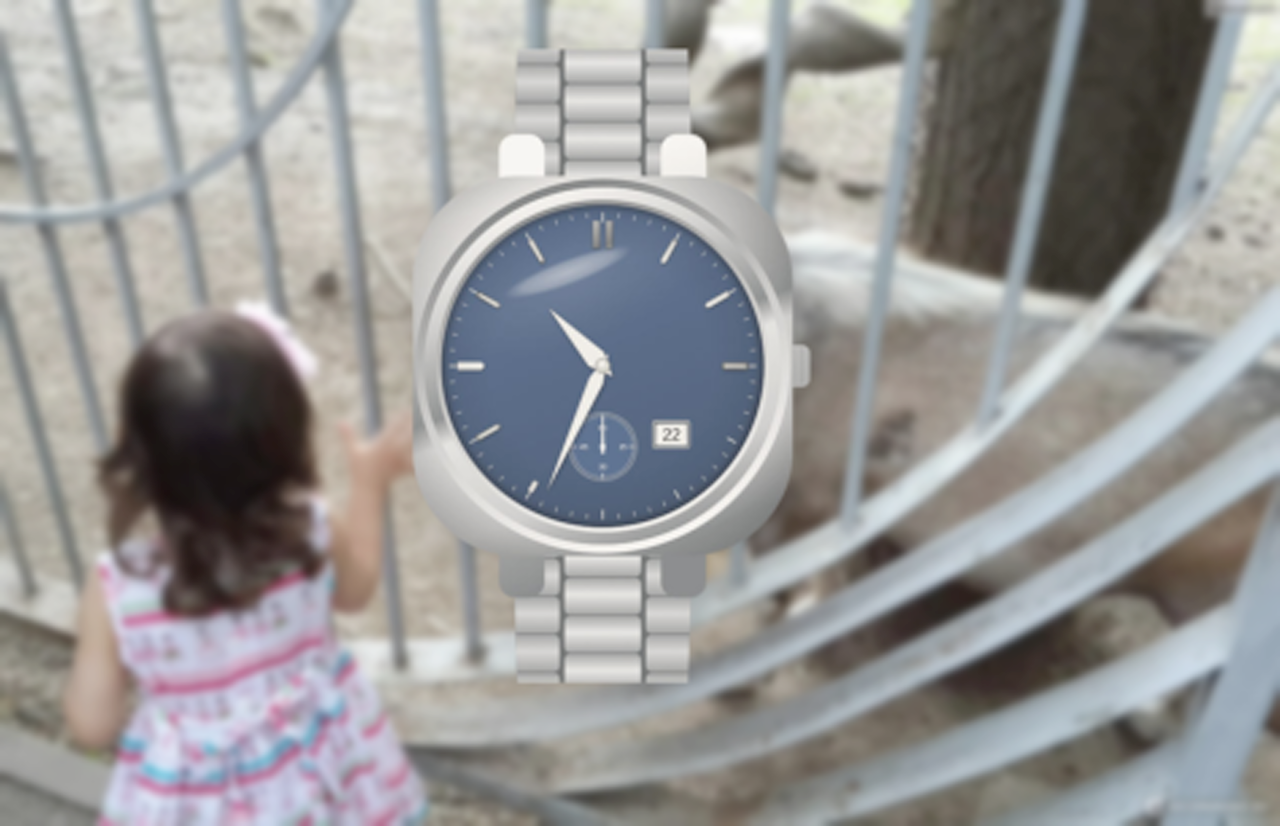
**10:34**
